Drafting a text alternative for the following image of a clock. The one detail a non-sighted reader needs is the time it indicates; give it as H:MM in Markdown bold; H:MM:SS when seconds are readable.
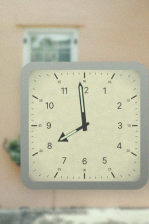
**7:59**
